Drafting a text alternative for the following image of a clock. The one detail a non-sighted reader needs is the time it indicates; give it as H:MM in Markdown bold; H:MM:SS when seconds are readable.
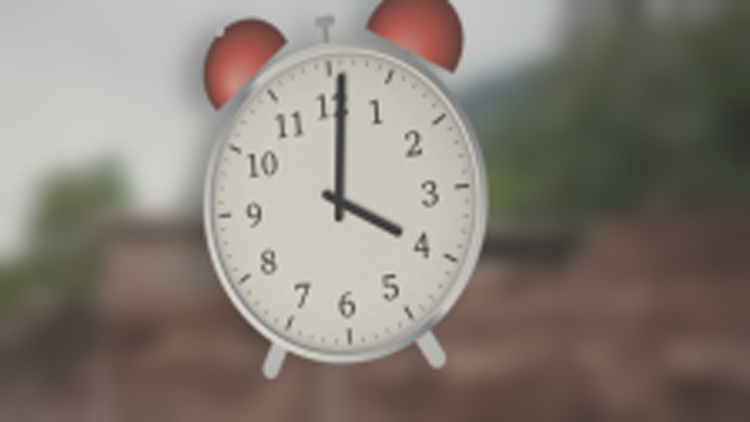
**4:01**
